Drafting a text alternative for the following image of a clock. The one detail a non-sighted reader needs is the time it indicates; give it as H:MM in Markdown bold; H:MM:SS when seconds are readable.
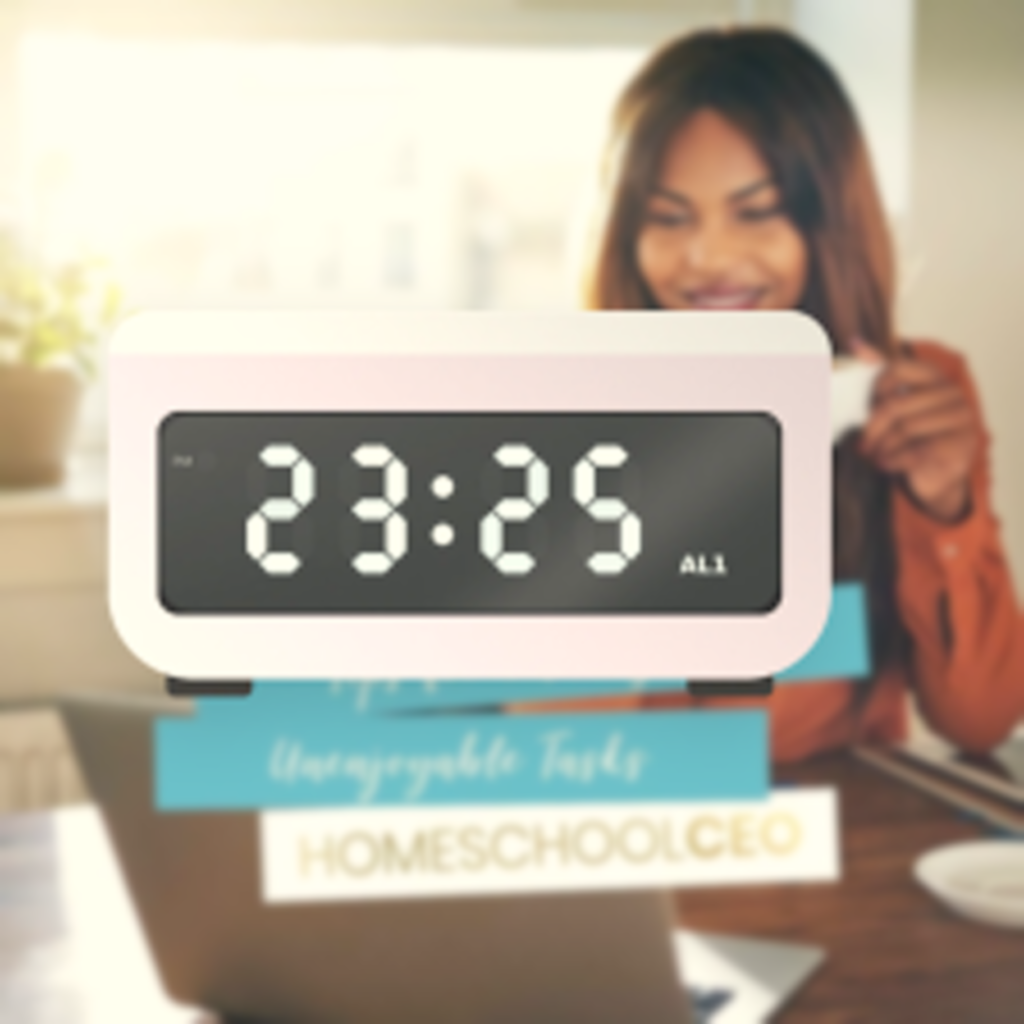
**23:25**
